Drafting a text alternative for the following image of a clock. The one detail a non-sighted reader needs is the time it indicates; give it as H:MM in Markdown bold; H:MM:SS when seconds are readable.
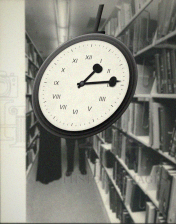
**1:14**
